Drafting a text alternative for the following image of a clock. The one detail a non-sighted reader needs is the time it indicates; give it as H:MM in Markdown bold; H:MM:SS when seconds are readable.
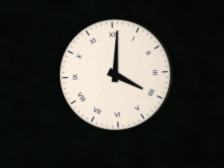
**4:01**
